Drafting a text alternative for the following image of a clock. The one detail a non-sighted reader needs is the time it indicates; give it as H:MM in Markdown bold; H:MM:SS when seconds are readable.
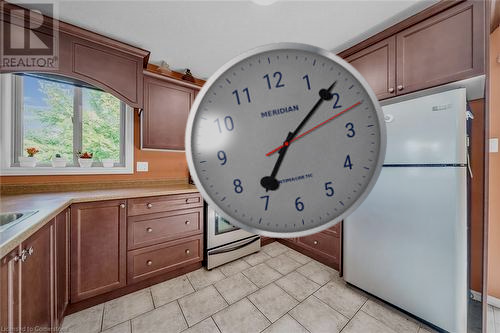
**7:08:12**
